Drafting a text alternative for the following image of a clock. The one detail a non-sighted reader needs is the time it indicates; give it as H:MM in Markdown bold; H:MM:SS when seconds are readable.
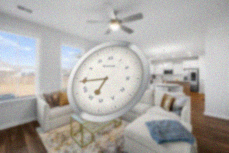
**6:44**
